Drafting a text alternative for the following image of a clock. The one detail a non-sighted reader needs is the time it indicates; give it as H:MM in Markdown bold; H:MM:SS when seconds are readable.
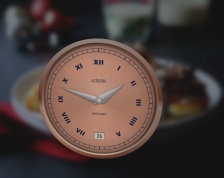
**1:48**
